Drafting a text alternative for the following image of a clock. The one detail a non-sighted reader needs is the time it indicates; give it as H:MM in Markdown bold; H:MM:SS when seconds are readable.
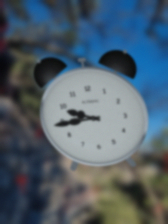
**9:44**
